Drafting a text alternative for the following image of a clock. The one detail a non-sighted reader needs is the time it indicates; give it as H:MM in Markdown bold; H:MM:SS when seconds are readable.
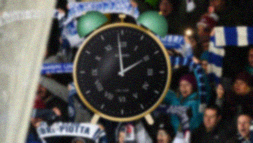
**1:59**
